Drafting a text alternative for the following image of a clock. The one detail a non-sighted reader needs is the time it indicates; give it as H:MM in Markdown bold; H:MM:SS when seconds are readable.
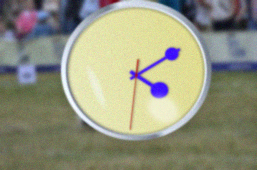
**4:09:31**
